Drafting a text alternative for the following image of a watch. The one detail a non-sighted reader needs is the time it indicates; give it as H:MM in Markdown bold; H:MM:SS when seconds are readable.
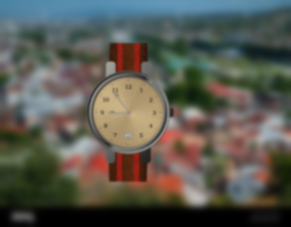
**8:54**
